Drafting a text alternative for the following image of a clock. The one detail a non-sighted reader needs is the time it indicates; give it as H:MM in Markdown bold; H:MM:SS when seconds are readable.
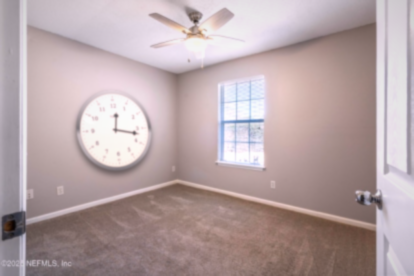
**12:17**
